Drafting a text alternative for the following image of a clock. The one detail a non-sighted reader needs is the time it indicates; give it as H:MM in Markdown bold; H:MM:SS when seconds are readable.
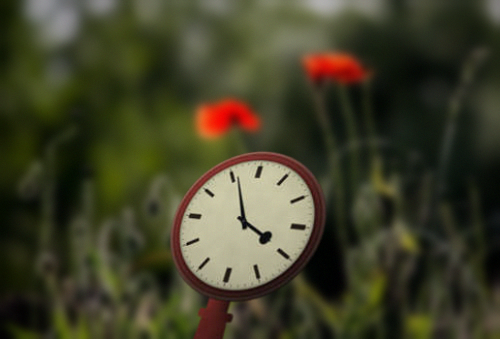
**3:56**
